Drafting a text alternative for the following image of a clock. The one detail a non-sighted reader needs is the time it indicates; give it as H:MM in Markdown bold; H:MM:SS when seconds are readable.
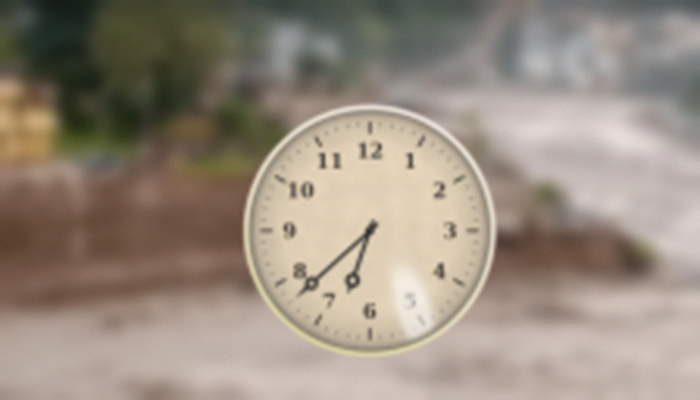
**6:38**
